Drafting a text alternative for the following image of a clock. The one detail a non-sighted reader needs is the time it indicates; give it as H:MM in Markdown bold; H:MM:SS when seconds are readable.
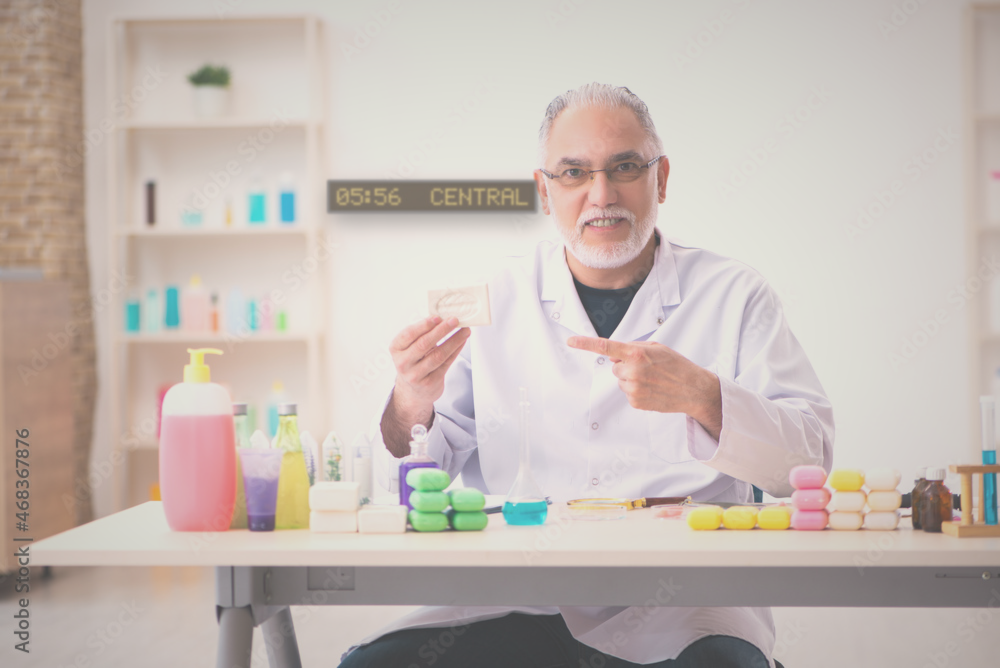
**5:56**
